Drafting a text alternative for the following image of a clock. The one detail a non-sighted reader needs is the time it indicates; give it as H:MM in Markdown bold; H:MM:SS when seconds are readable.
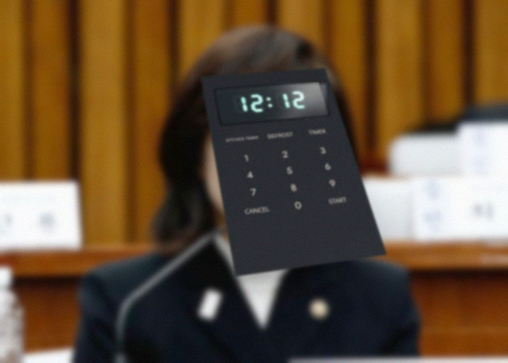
**12:12**
